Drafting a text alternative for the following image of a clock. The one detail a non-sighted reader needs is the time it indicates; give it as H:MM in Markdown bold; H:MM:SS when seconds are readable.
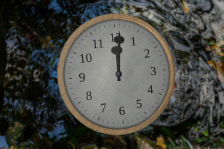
**12:01**
